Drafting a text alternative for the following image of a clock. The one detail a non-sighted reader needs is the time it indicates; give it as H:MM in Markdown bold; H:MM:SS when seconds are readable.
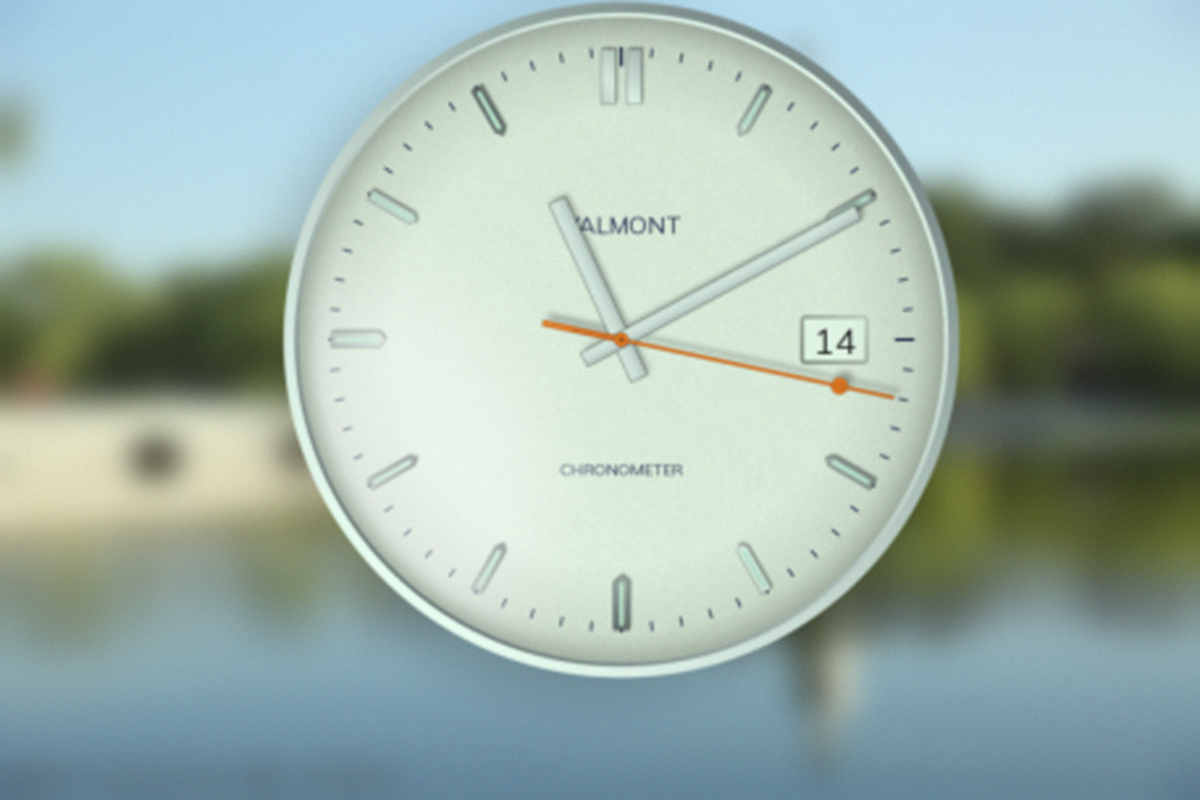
**11:10:17**
